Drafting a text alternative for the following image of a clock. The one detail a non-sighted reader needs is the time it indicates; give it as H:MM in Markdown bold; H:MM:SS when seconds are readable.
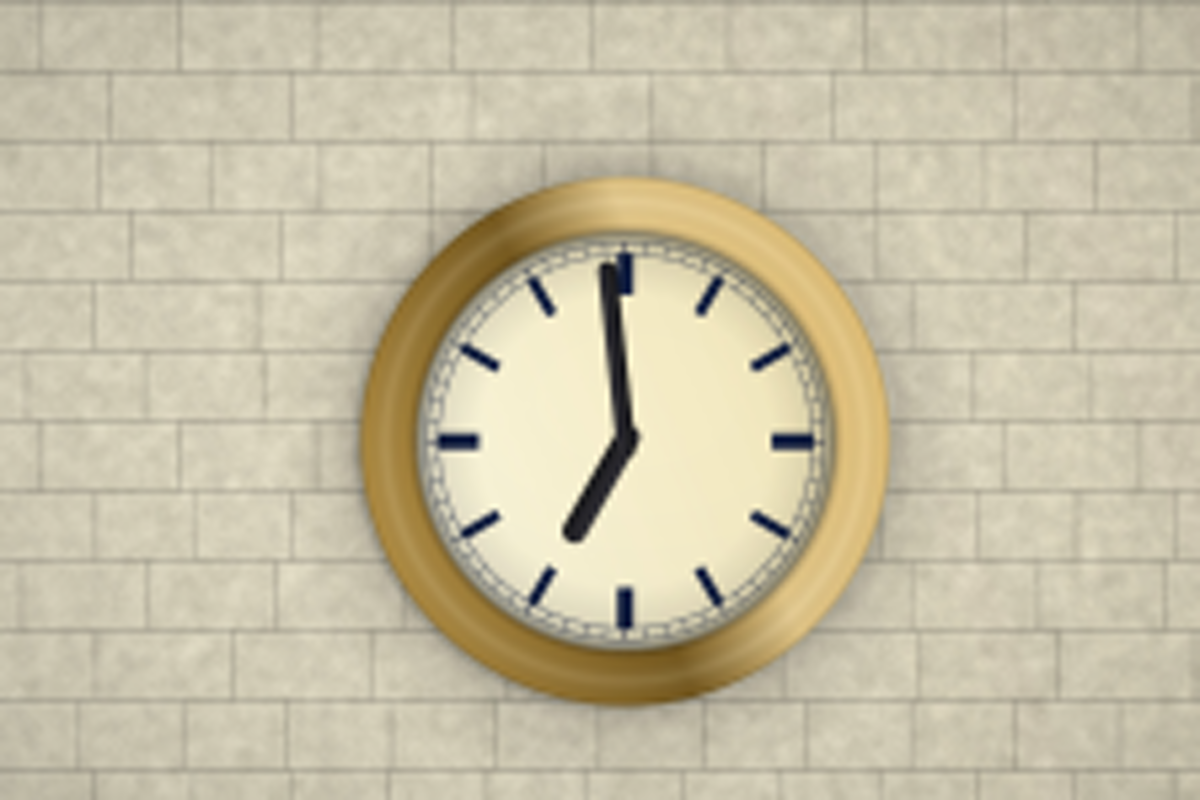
**6:59**
